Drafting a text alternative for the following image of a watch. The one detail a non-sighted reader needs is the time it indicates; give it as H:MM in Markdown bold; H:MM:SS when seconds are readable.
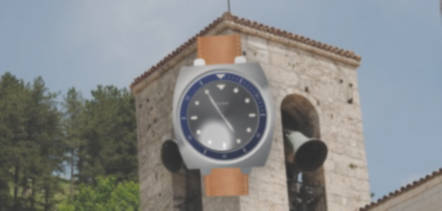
**4:55**
